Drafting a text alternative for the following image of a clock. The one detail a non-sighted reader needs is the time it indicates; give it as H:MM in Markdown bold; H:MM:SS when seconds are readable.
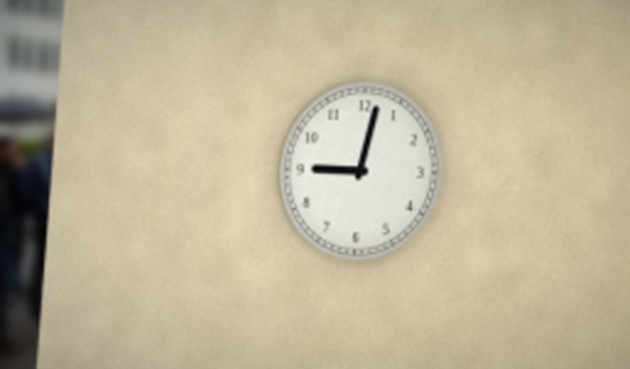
**9:02**
